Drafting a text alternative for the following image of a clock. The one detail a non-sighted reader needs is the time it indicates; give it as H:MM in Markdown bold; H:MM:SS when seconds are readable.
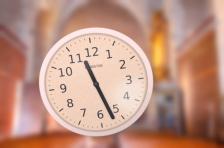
**11:27**
